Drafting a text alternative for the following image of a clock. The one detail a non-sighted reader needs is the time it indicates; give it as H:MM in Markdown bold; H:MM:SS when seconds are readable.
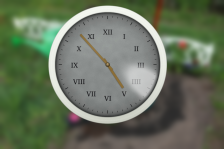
**4:53**
